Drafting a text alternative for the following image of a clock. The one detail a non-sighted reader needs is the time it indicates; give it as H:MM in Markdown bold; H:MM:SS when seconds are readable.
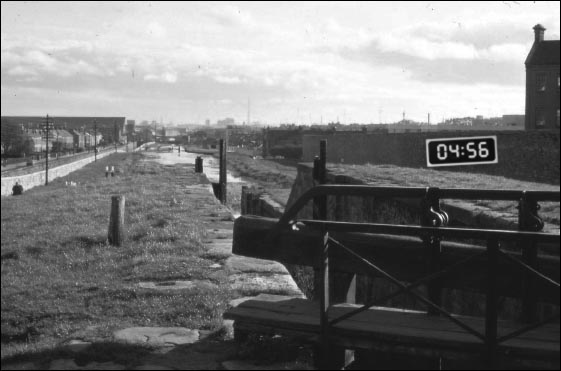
**4:56**
